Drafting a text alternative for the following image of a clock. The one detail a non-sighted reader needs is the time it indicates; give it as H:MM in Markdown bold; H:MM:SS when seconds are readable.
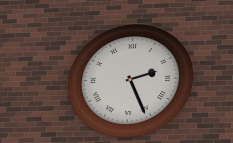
**2:26**
